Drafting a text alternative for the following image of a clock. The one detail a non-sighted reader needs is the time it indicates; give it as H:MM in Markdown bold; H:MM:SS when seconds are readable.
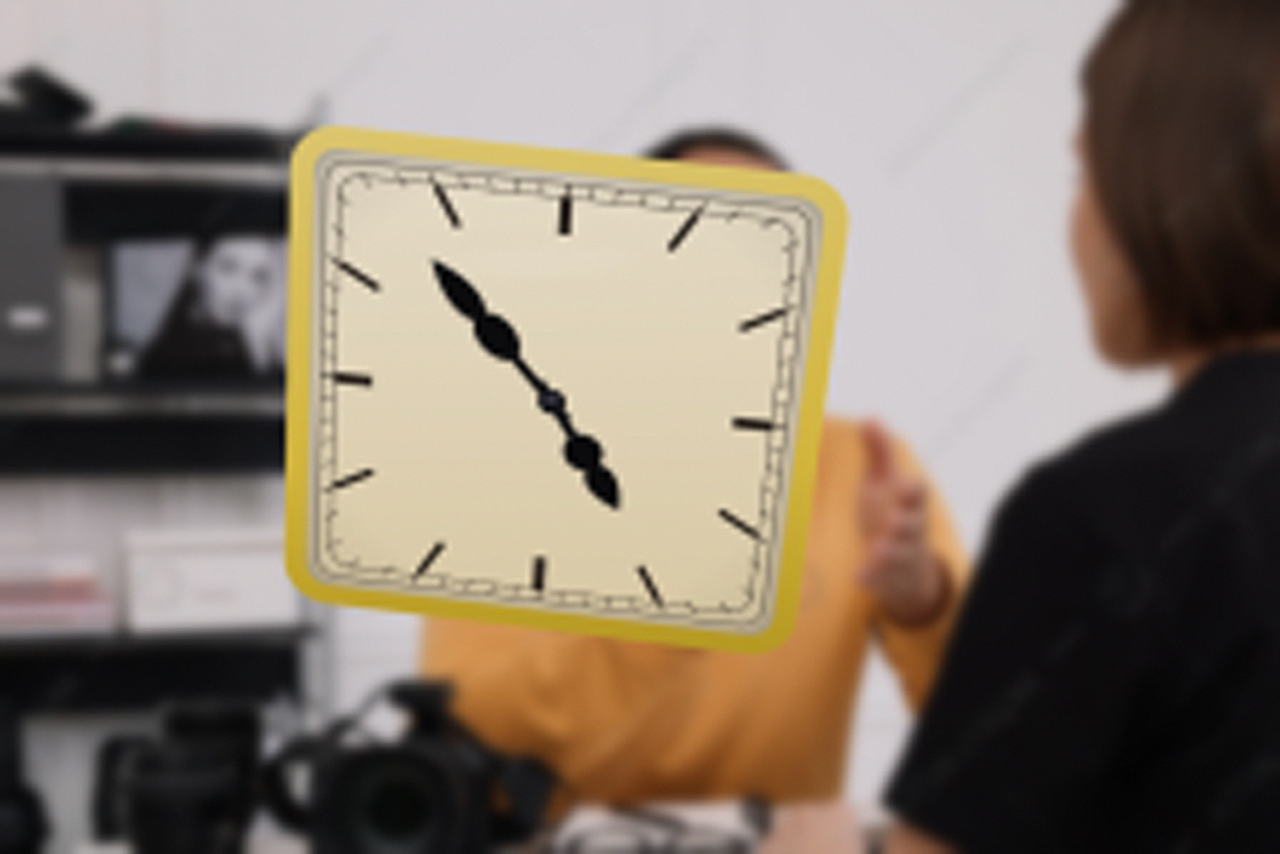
**4:53**
